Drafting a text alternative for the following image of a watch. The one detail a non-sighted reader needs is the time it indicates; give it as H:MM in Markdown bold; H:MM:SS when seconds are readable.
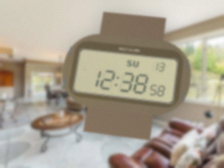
**12:38:58**
